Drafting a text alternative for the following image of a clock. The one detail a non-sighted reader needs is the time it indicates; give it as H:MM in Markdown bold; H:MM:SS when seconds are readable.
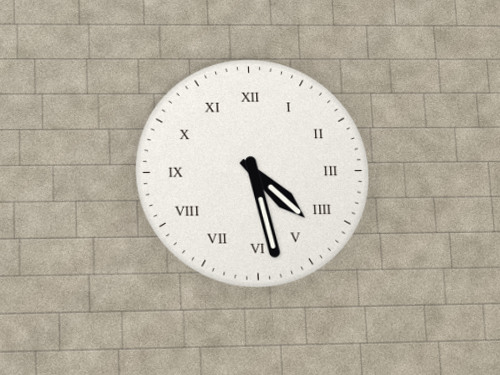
**4:28**
